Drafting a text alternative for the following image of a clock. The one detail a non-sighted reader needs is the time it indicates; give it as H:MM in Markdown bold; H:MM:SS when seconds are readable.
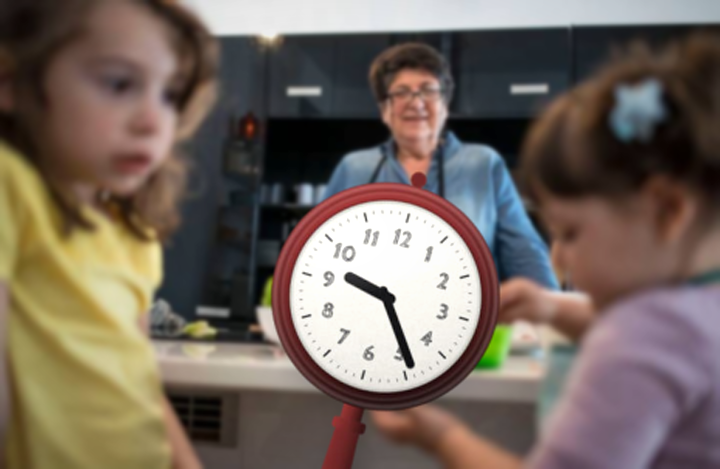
**9:24**
